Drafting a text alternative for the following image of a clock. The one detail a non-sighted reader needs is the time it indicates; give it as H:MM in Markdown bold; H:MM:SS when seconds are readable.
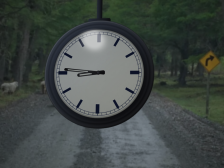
**8:46**
